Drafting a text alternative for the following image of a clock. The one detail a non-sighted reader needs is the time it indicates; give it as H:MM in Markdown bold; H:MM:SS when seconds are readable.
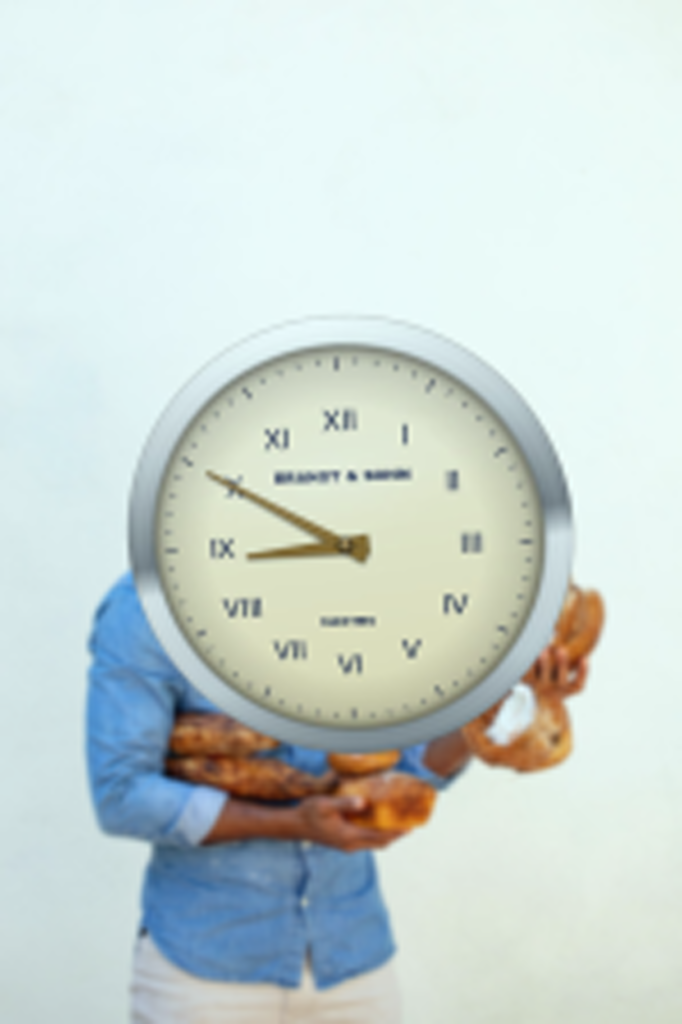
**8:50**
